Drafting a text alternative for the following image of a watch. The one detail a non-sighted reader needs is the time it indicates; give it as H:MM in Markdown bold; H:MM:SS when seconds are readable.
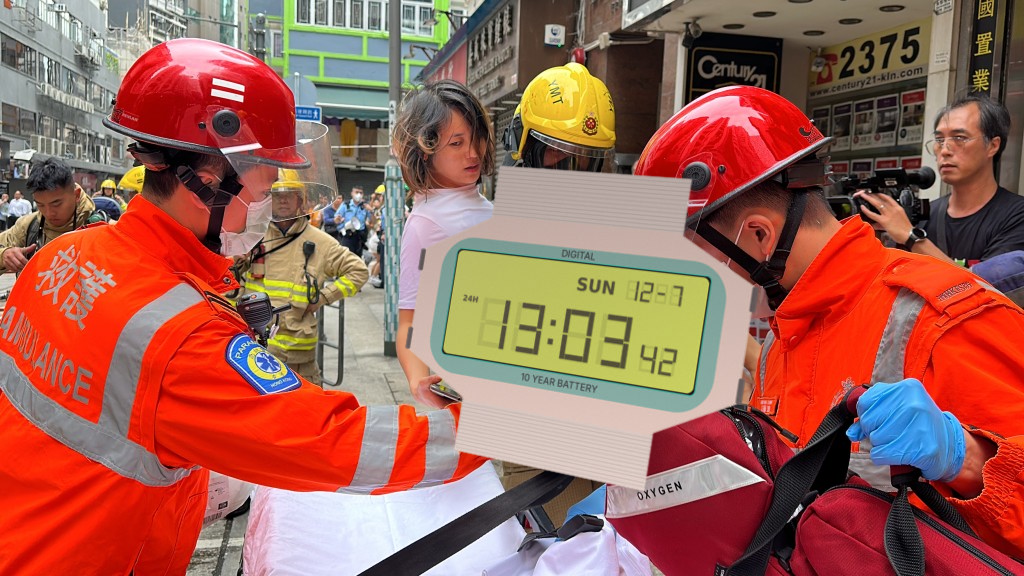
**13:03:42**
